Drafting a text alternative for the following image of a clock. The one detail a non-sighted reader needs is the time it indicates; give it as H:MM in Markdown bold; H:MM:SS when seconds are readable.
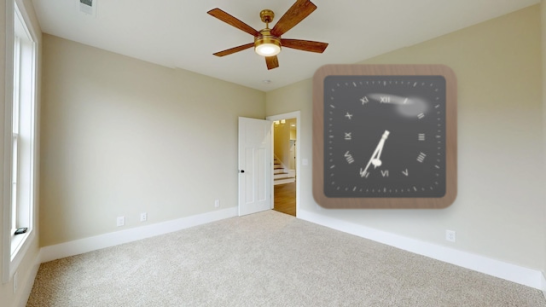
**6:35**
